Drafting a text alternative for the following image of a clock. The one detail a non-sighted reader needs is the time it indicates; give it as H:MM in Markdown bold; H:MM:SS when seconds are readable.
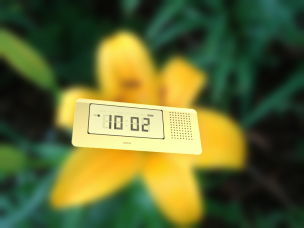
**10:02**
